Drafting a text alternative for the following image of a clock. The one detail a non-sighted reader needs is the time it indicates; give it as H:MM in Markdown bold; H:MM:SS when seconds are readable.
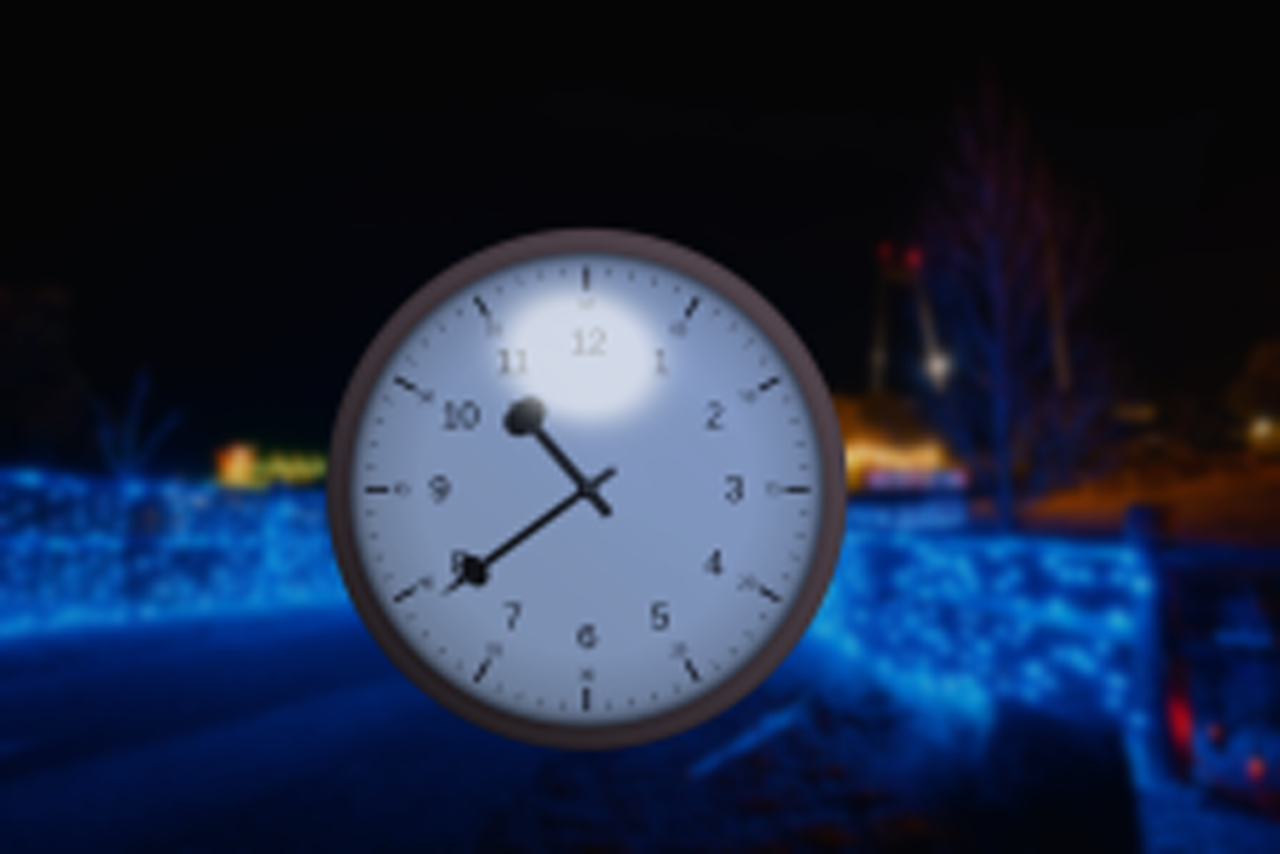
**10:39**
